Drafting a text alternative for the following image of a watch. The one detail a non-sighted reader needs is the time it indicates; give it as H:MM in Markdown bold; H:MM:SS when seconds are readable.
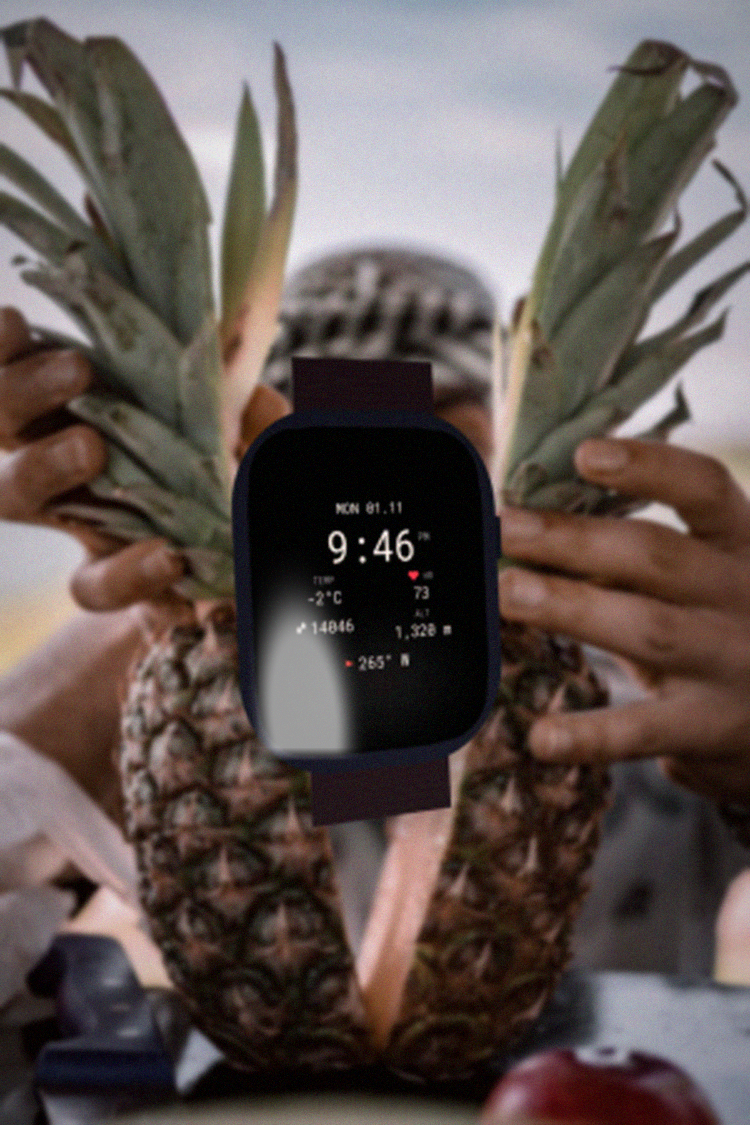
**9:46**
